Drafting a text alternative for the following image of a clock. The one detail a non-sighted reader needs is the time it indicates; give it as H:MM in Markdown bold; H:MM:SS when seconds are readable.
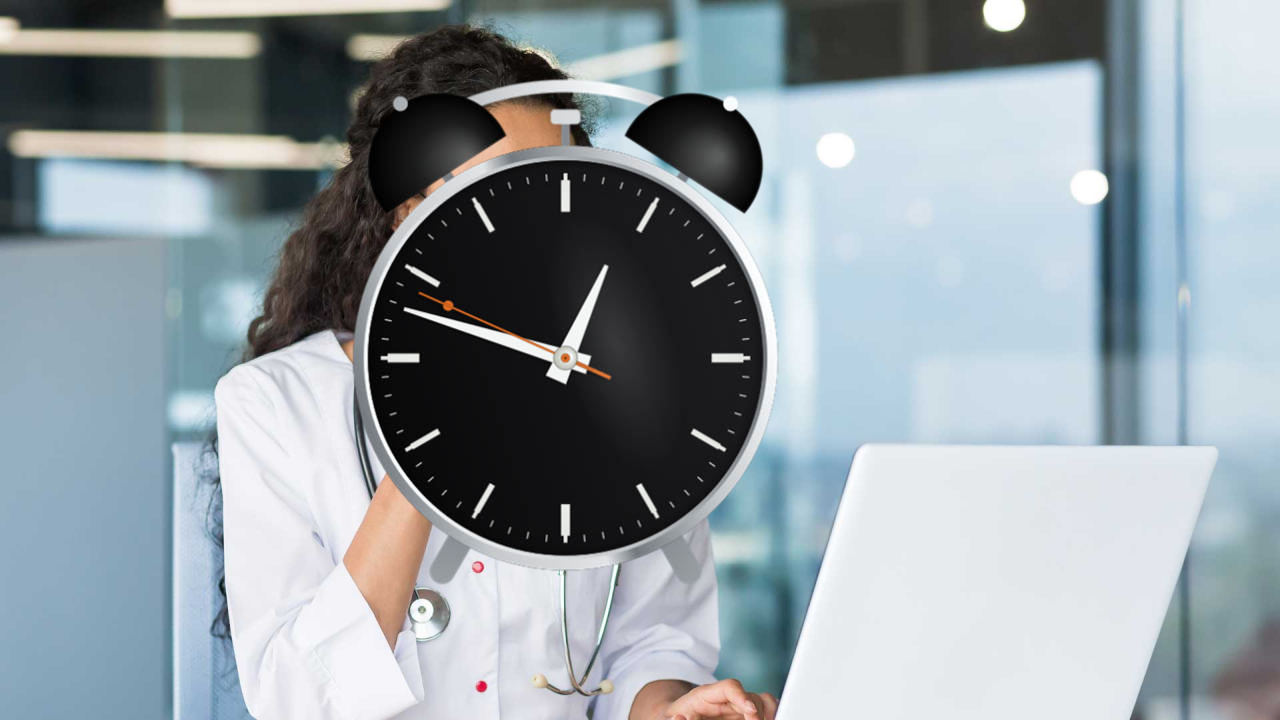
**12:47:49**
